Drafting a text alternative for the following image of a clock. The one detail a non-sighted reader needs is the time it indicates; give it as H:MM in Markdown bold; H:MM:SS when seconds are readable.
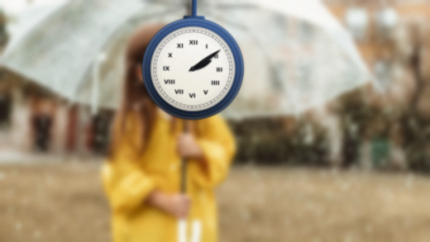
**2:09**
